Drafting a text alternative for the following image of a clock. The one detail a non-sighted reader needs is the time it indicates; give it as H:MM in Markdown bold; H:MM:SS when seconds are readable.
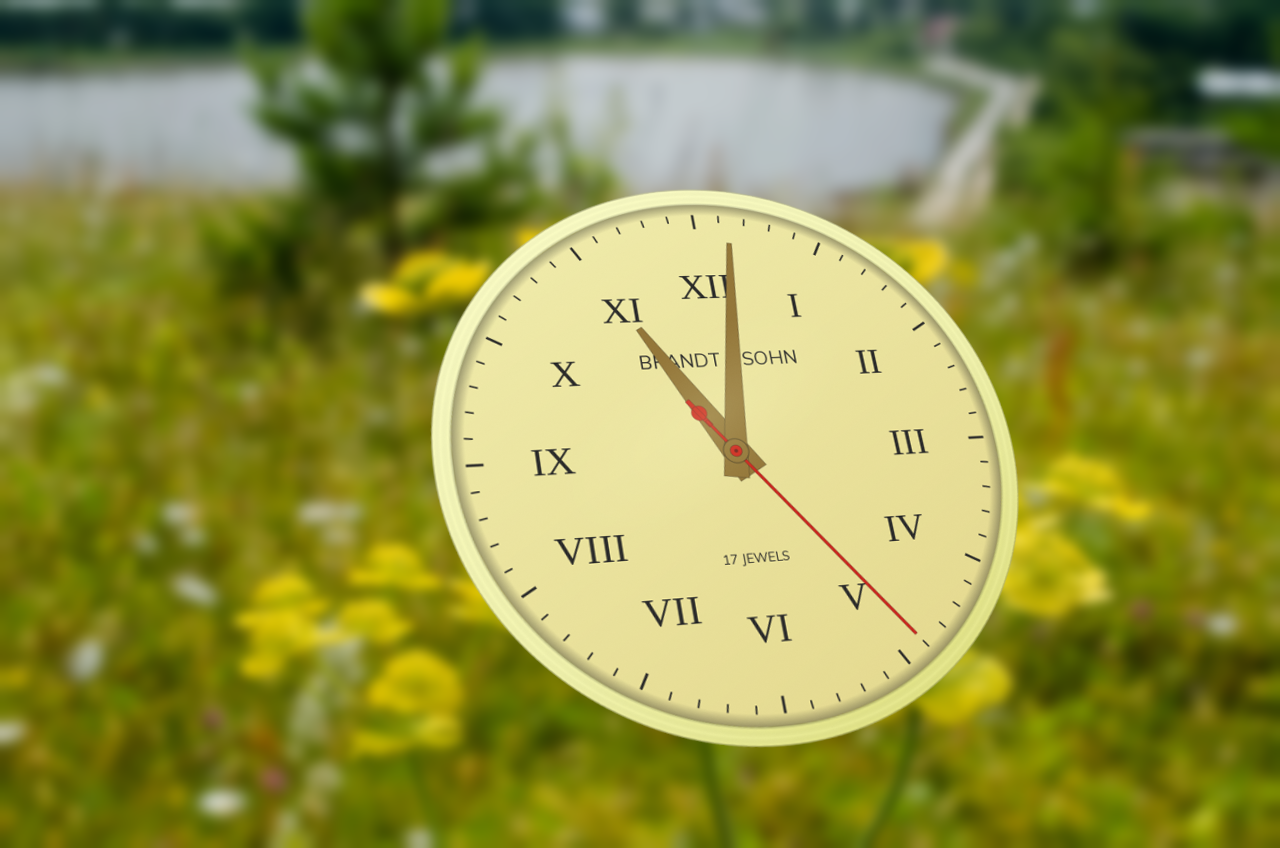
**11:01:24**
